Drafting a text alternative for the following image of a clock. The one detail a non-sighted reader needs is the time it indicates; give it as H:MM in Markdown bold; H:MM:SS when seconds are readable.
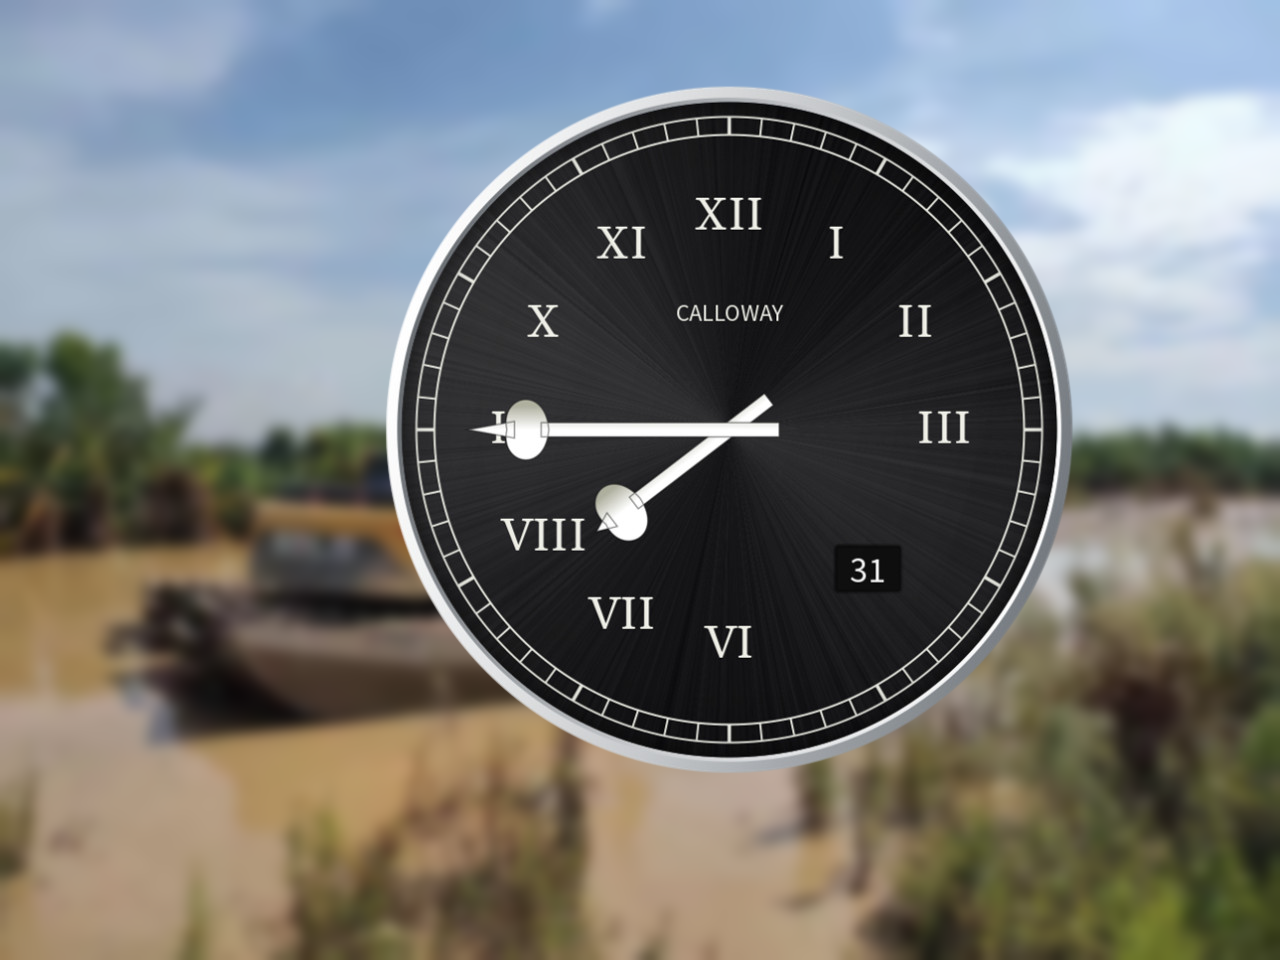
**7:45**
